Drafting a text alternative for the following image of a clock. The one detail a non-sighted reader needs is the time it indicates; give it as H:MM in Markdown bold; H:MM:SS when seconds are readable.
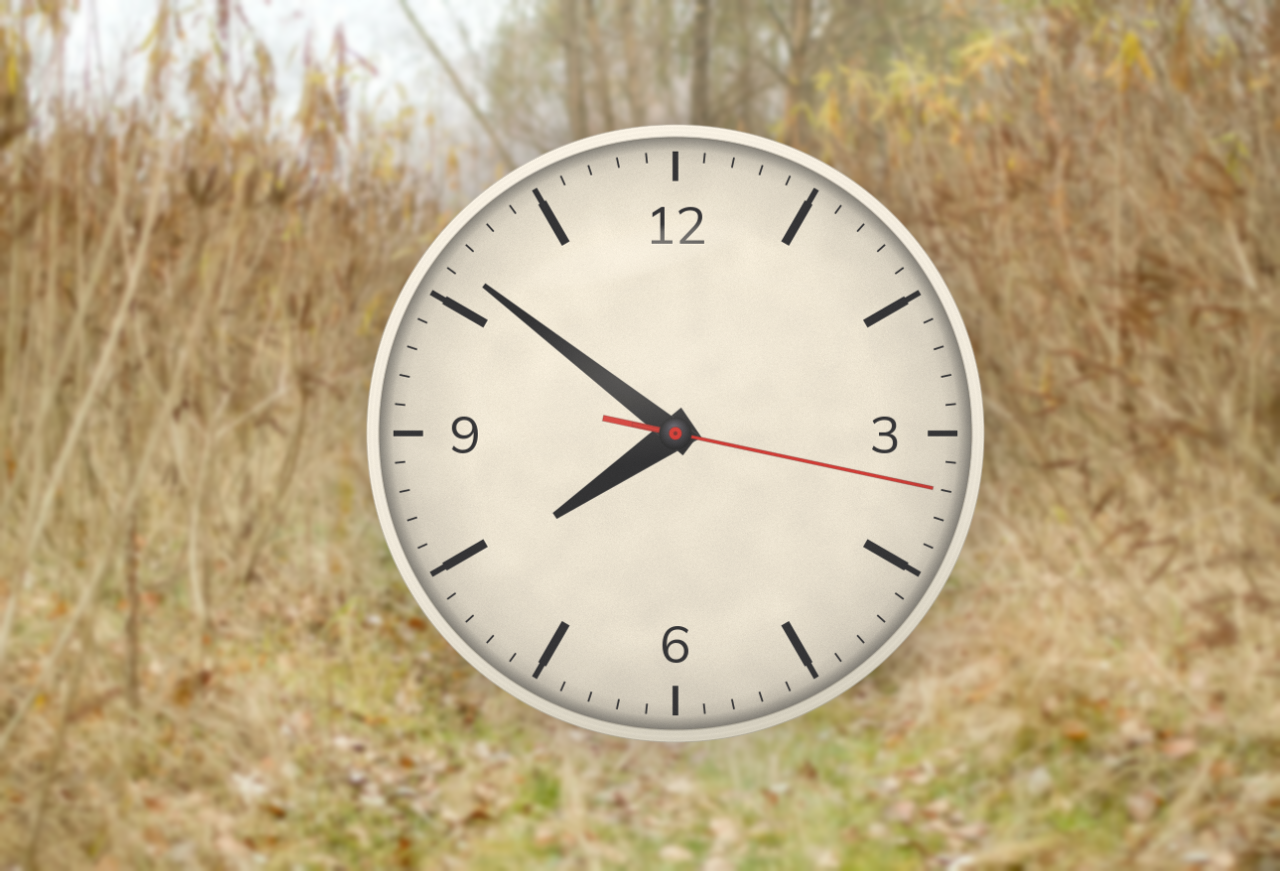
**7:51:17**
